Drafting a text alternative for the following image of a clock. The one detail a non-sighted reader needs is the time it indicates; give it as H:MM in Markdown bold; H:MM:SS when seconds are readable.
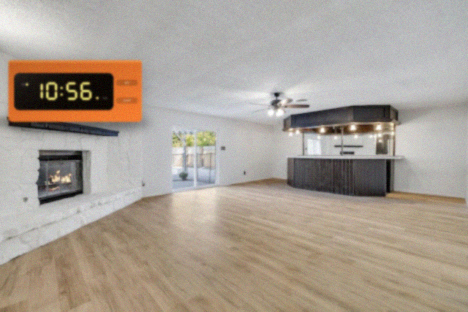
**10:56**
